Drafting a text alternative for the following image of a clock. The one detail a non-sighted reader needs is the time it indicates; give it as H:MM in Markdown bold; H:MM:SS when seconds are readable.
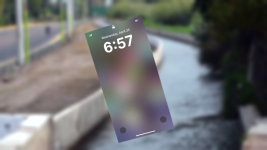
**6:57**
